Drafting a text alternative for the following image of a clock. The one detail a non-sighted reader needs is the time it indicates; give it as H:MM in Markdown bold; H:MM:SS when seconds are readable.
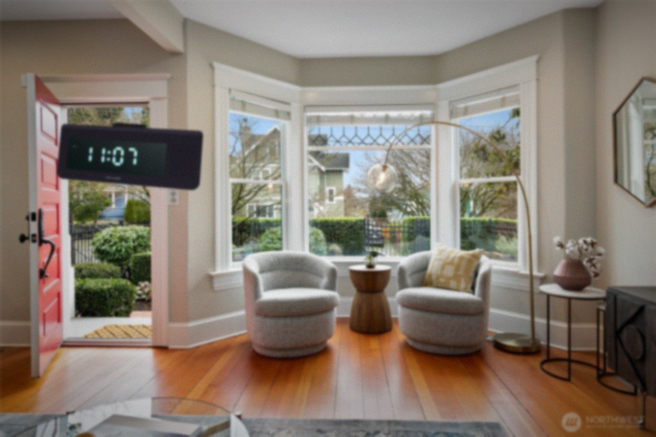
**11:07**
